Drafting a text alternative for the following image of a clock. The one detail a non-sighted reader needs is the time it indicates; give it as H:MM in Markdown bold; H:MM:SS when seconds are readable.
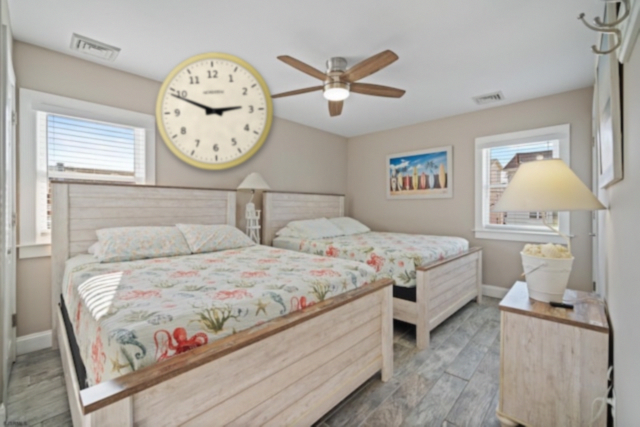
**2:49**
